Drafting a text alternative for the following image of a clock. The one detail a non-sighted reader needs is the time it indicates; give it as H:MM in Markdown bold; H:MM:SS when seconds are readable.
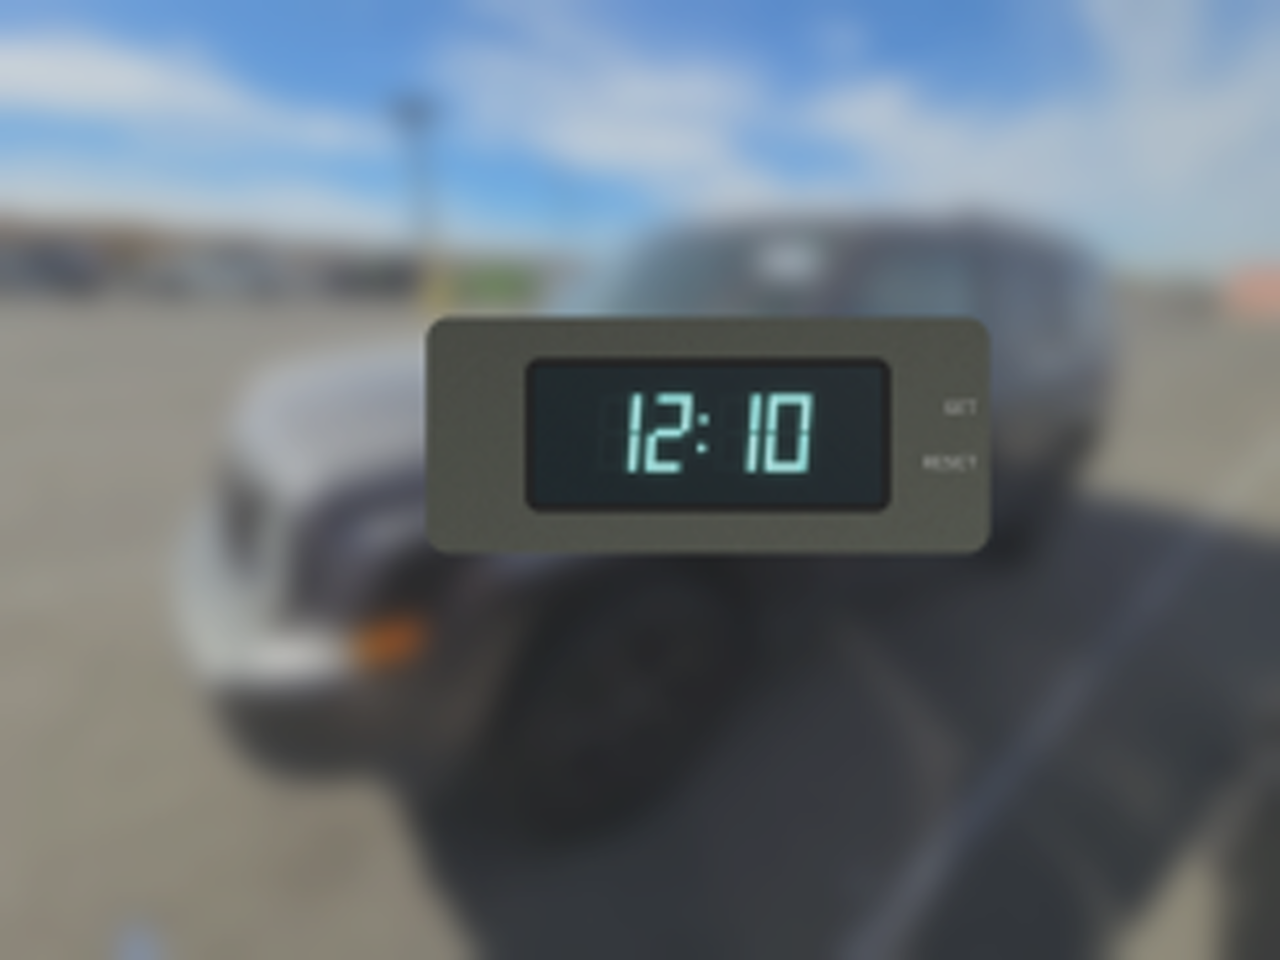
**12:10**
